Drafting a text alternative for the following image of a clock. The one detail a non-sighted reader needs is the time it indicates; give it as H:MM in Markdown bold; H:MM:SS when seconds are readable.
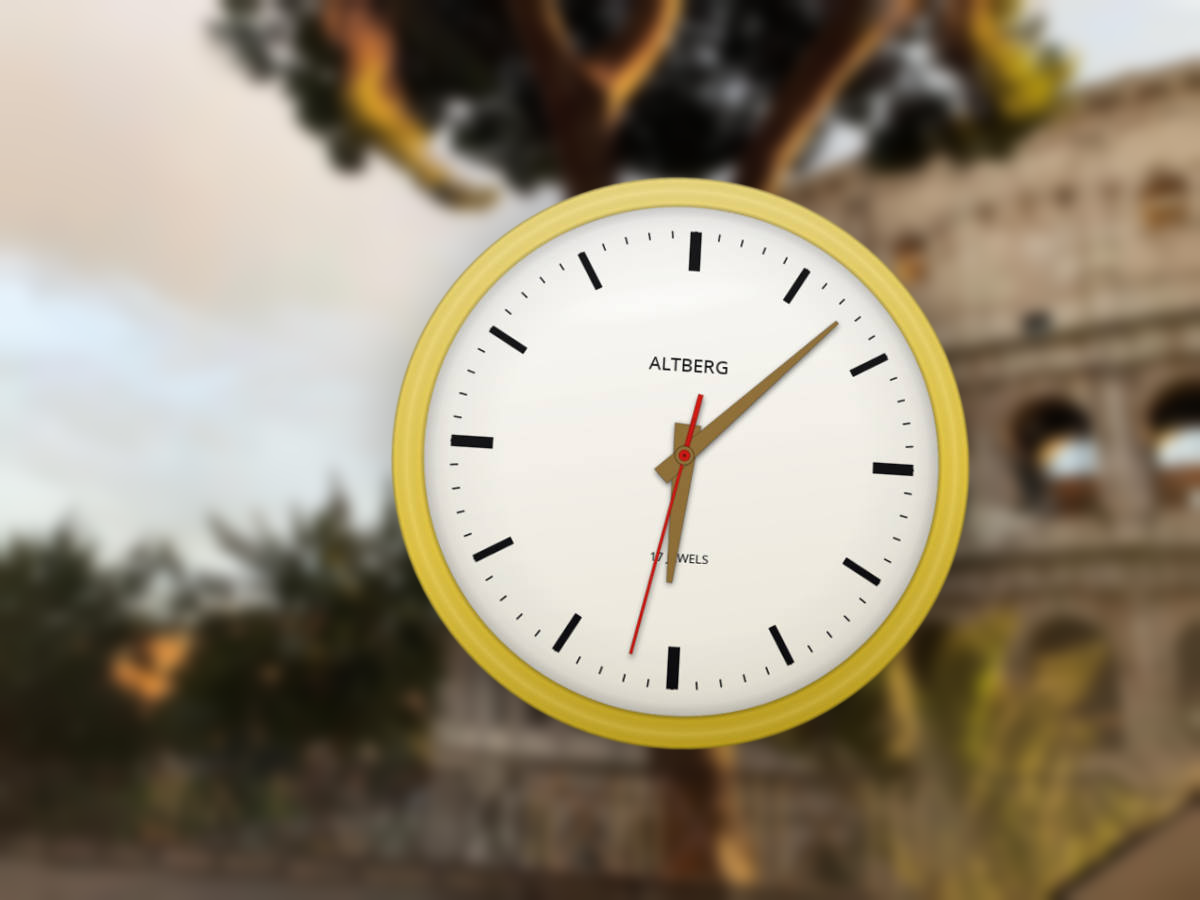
**6:07:32**
